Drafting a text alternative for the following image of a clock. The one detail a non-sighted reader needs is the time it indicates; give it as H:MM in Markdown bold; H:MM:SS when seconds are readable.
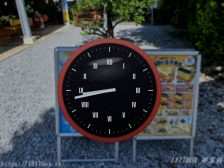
**8:43**
